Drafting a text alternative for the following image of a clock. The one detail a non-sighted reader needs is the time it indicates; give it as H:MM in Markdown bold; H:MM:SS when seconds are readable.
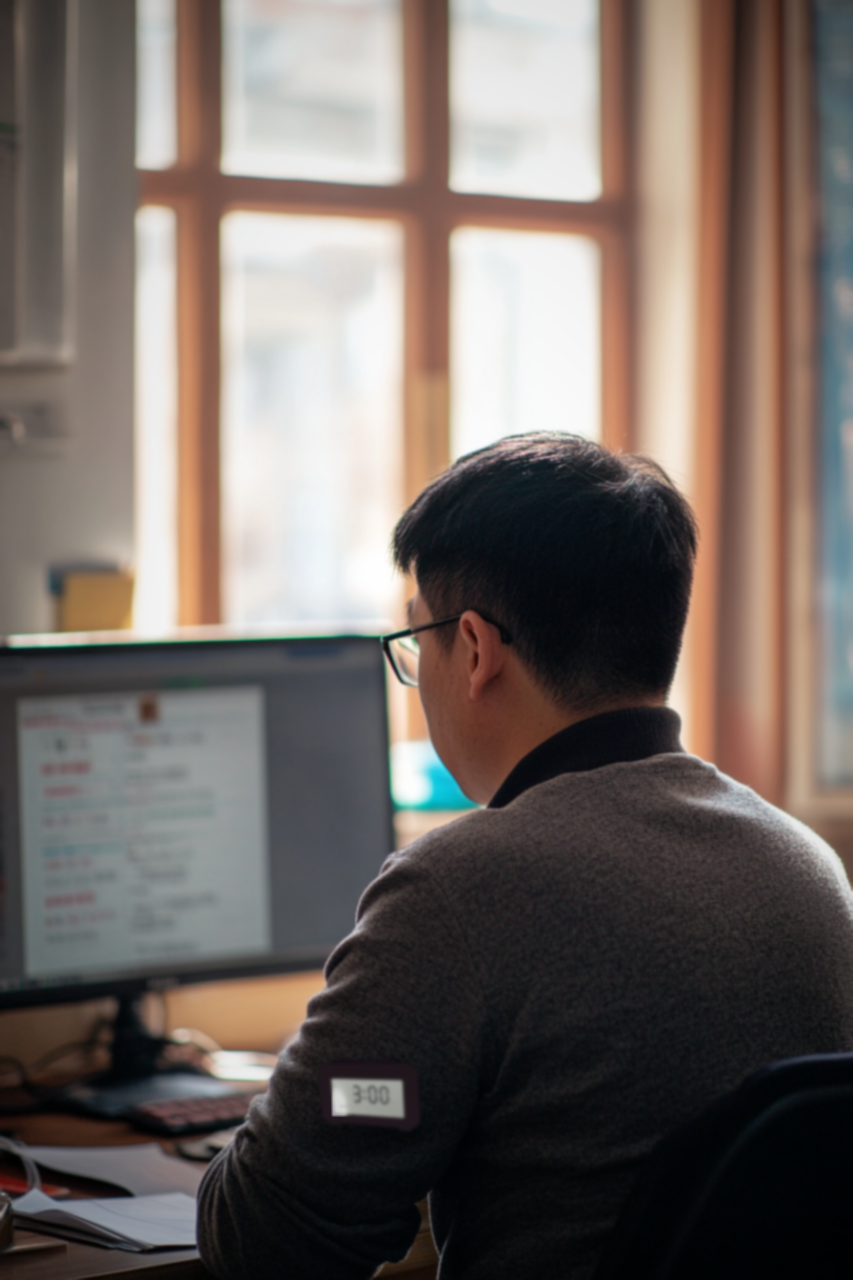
**3:00**
